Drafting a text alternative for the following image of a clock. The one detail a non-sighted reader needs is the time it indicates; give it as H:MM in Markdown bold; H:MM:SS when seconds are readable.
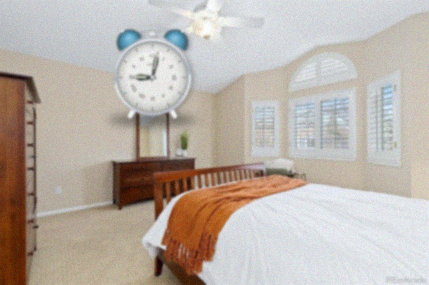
**9:02**
